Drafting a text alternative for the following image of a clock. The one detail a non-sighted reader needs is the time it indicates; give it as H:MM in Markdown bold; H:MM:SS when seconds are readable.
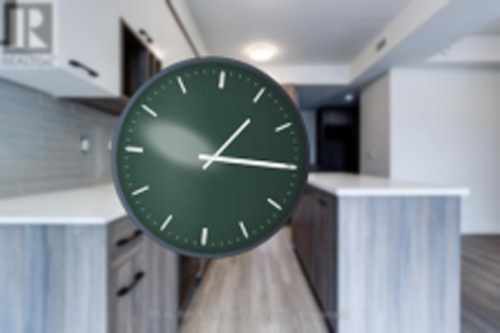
**1:15**
